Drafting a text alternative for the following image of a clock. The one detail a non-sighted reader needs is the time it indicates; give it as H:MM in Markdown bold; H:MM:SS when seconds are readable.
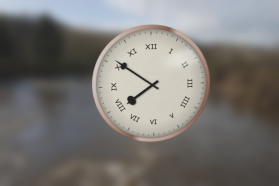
**7:51**
